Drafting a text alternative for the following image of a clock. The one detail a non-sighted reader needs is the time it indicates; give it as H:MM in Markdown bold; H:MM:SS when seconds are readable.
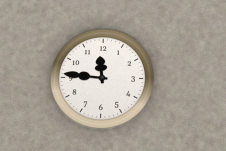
**11:46**
